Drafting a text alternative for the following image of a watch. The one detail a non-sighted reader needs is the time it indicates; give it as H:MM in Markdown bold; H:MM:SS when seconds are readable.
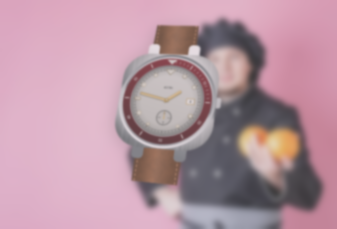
**1:47**
